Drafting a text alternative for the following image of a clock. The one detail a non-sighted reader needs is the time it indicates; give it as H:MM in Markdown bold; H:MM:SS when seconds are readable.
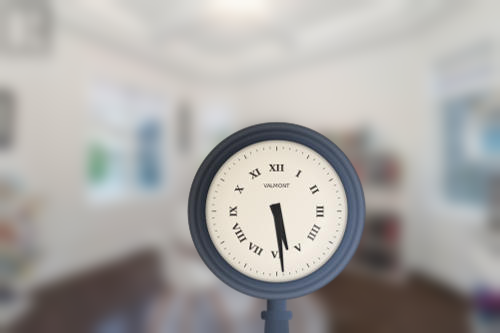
**5:29**
